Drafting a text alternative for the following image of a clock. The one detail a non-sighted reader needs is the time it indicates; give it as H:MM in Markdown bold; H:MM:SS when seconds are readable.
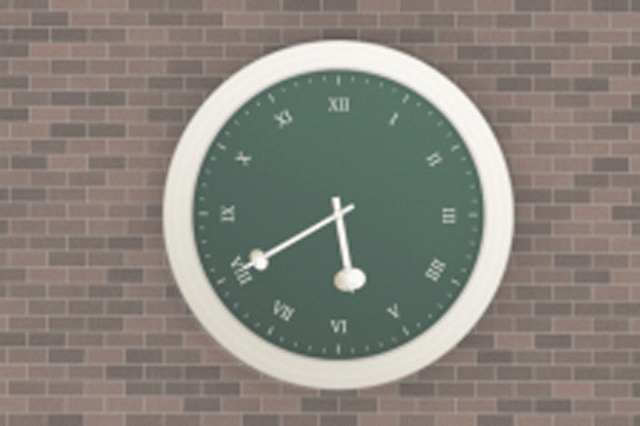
**5:40**
